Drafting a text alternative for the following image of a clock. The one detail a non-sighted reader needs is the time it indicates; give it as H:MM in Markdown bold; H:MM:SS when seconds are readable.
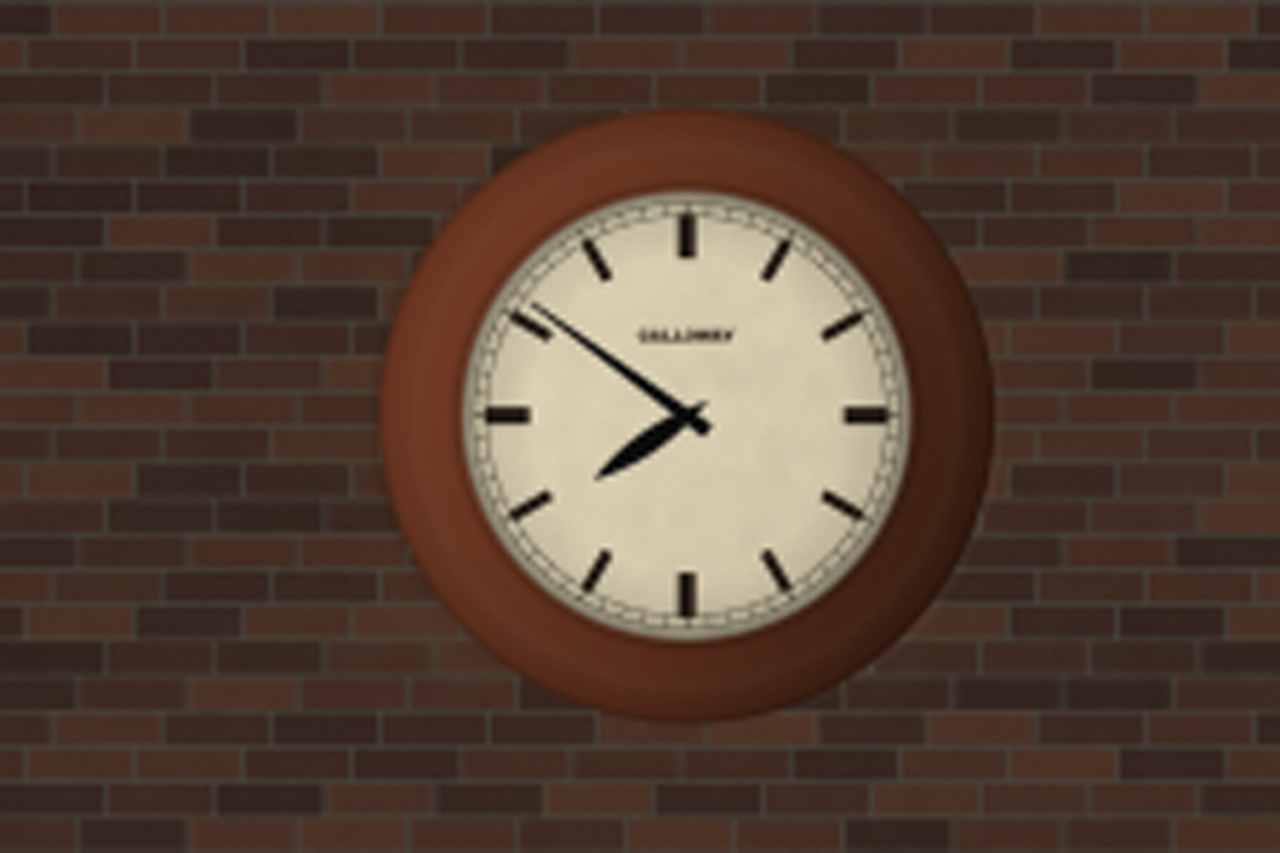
**7:51**
